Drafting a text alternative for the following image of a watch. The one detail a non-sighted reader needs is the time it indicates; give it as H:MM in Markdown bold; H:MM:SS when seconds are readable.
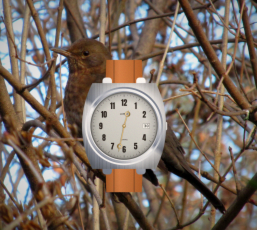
**12:32**
